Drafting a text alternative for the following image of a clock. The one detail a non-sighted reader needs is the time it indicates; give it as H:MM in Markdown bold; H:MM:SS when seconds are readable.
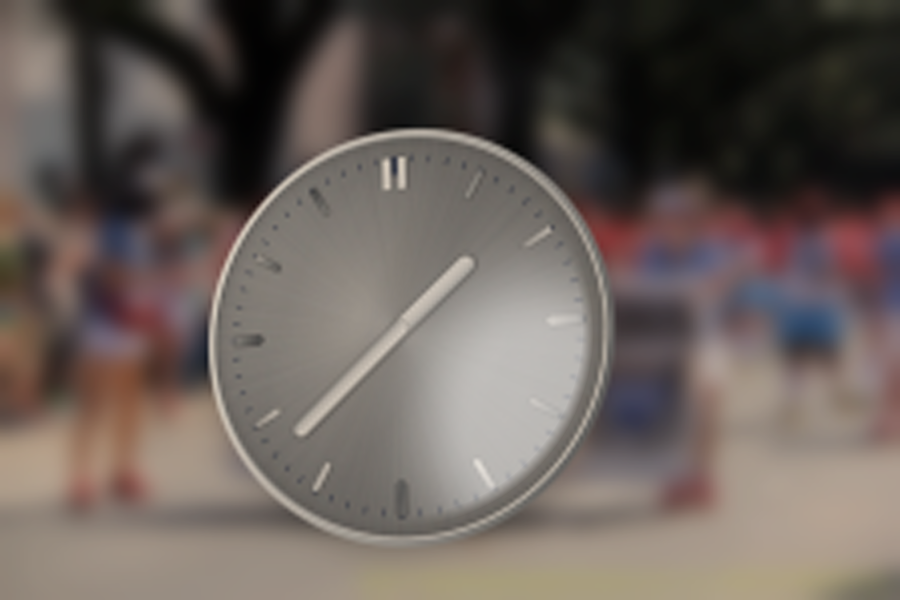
**1:38**
